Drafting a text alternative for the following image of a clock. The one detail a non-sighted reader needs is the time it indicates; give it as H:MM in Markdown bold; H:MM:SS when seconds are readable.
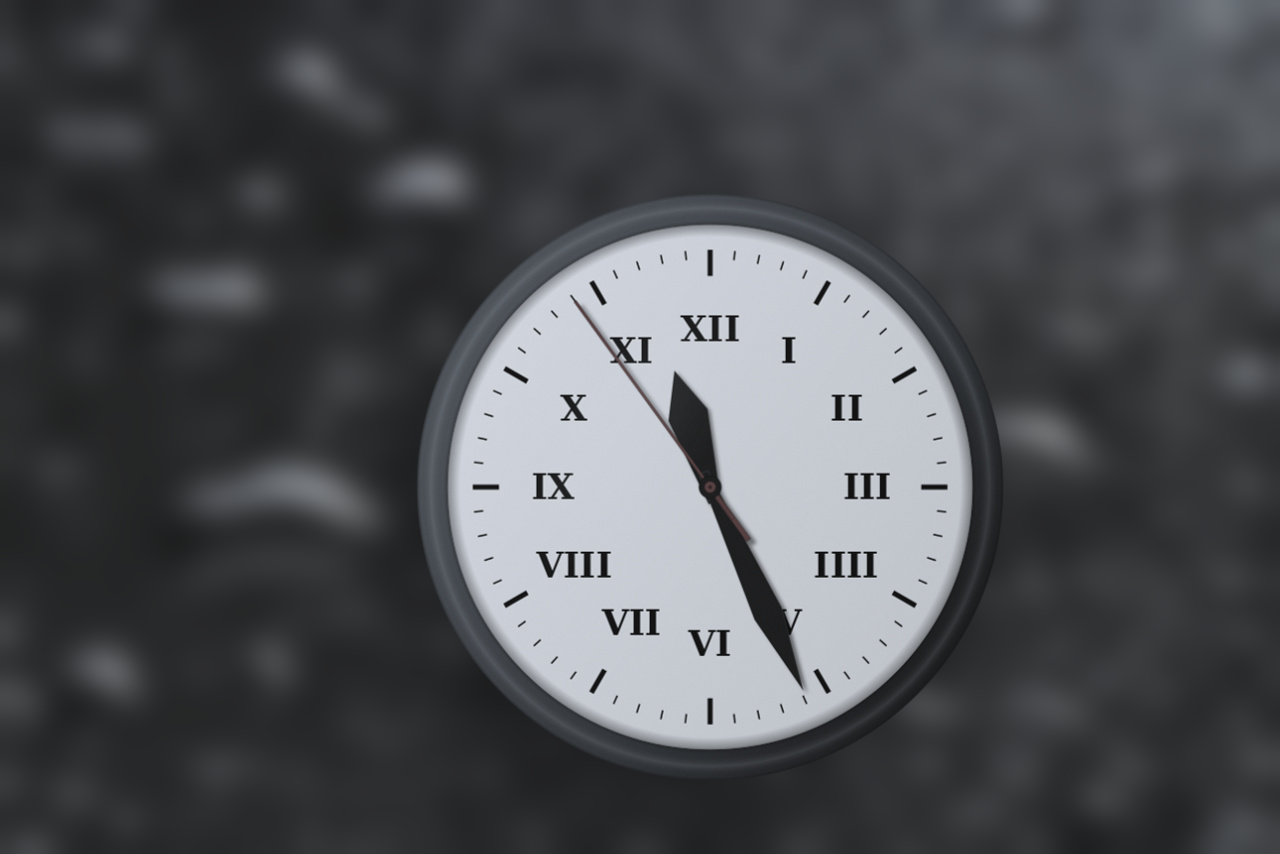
**11:25:54**
